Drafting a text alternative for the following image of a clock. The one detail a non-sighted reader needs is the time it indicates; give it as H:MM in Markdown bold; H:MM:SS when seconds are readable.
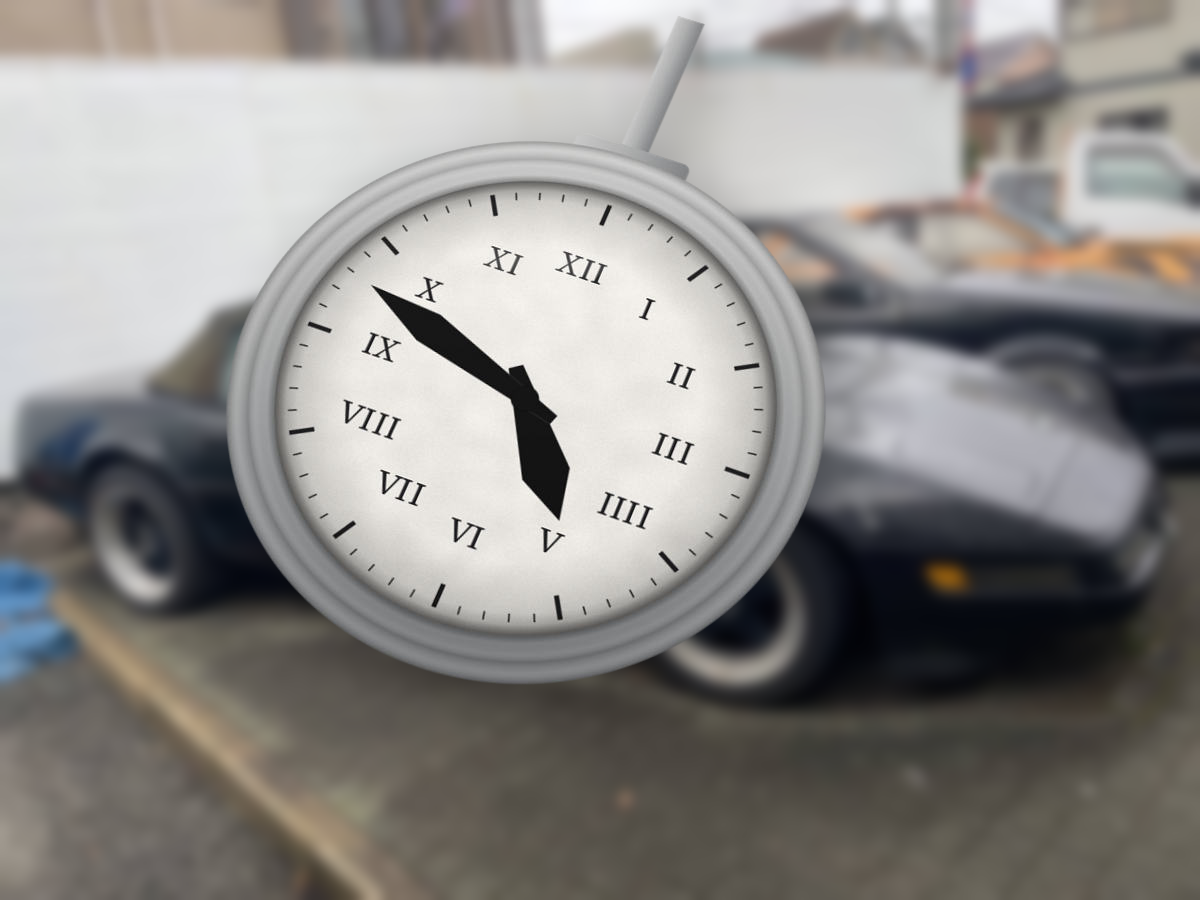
**4:48**
